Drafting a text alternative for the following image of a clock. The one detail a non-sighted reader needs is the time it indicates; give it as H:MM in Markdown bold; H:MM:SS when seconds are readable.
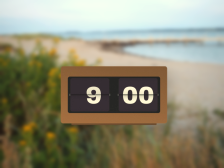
**9:00**
